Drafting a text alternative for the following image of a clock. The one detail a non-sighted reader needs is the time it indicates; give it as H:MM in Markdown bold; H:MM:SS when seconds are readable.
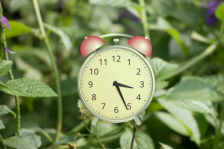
**3:26**
